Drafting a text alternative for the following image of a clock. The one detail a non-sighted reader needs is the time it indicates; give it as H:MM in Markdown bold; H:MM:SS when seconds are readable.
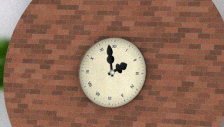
**1:58**
